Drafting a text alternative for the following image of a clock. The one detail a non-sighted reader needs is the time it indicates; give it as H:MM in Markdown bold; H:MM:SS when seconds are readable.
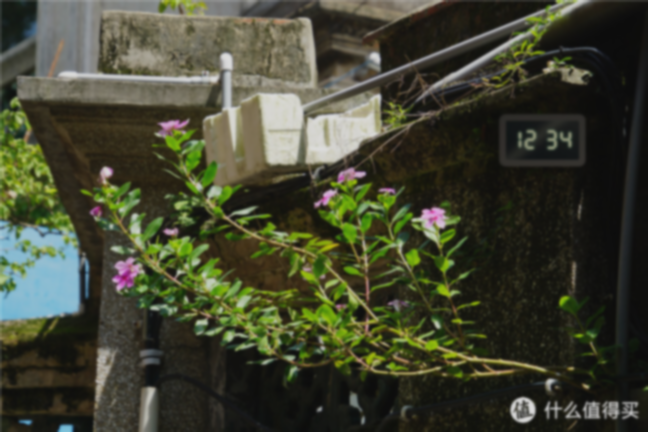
**12:34**
